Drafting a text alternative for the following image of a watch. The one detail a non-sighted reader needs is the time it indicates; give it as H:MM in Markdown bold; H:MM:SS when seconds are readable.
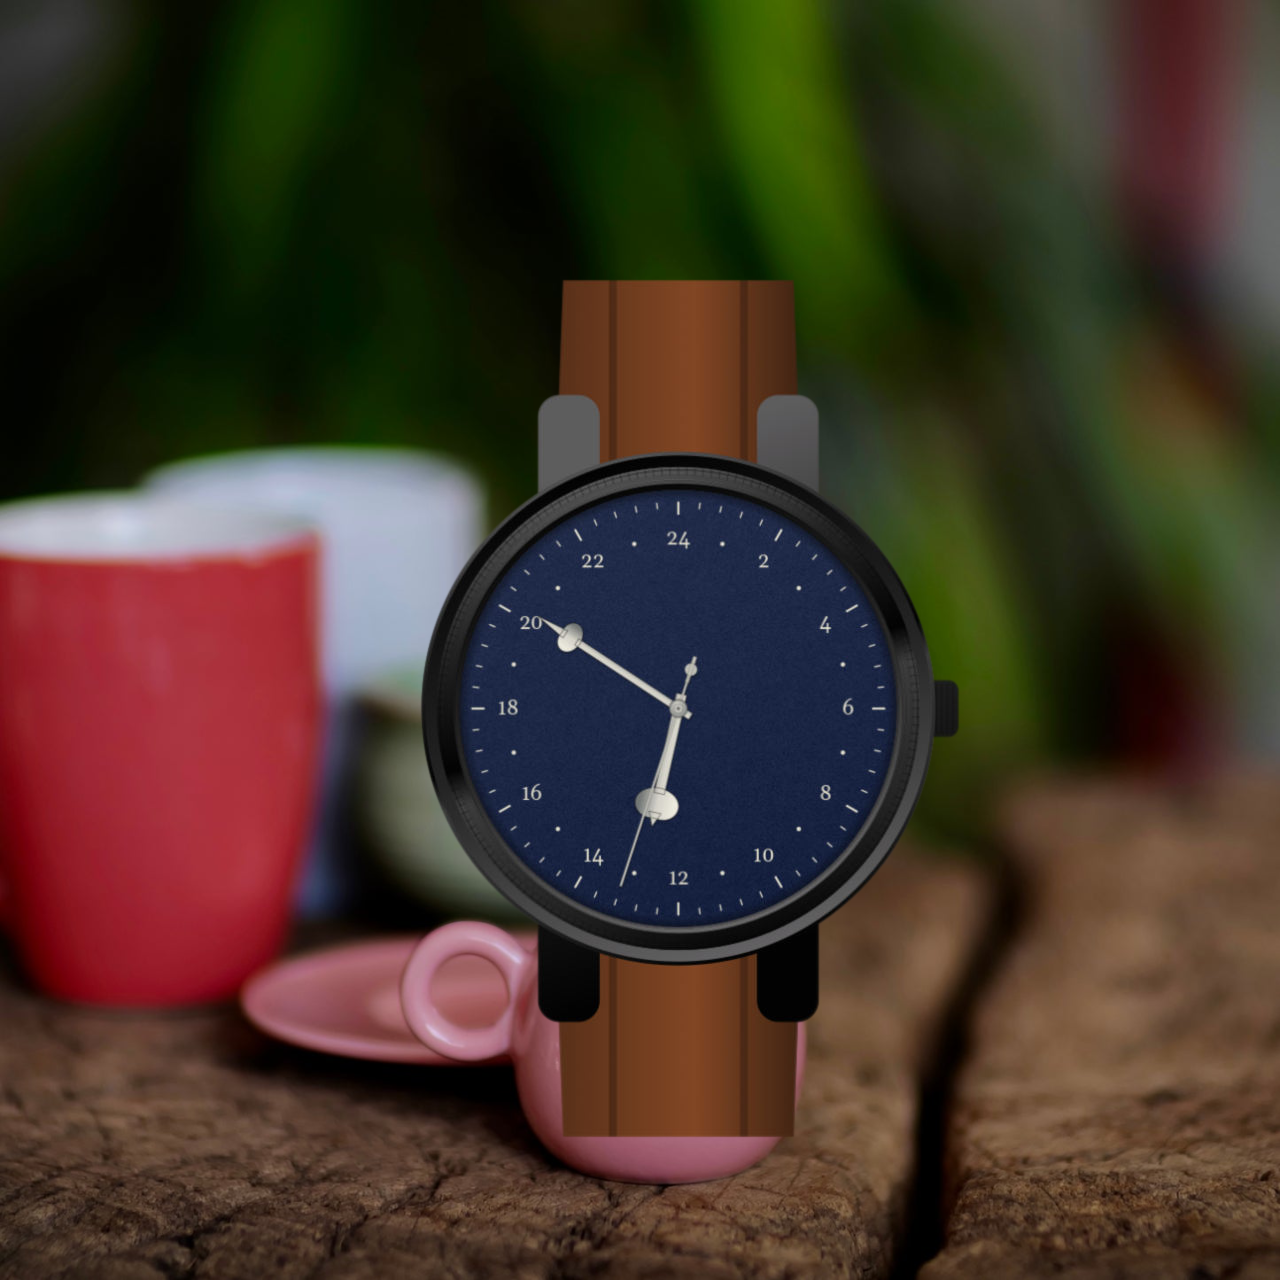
**12:50:33**
